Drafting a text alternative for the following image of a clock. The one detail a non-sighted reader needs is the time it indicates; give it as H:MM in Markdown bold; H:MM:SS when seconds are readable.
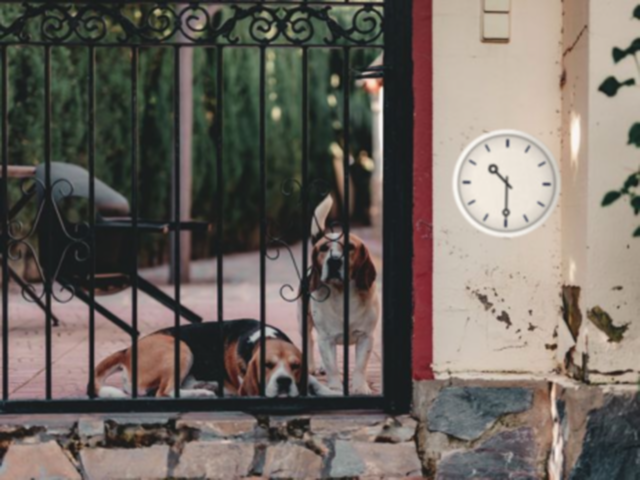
**10:30**
